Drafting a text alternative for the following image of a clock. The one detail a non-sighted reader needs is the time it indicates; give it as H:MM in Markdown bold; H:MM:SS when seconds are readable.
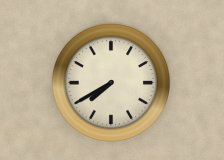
**7:40**
